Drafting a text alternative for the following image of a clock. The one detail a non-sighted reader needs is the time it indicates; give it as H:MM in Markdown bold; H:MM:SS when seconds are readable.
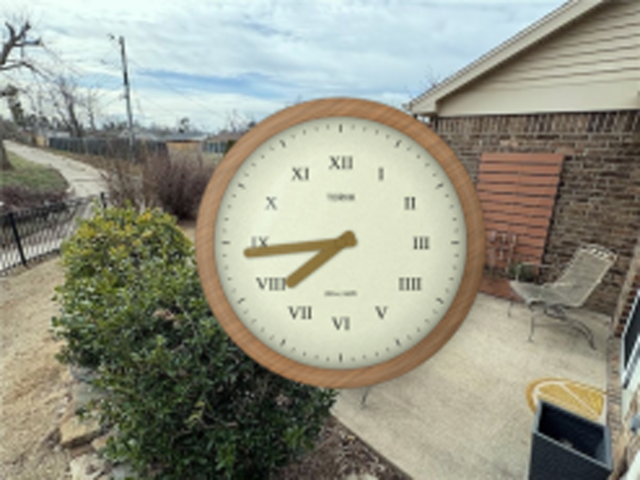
**7:44**
